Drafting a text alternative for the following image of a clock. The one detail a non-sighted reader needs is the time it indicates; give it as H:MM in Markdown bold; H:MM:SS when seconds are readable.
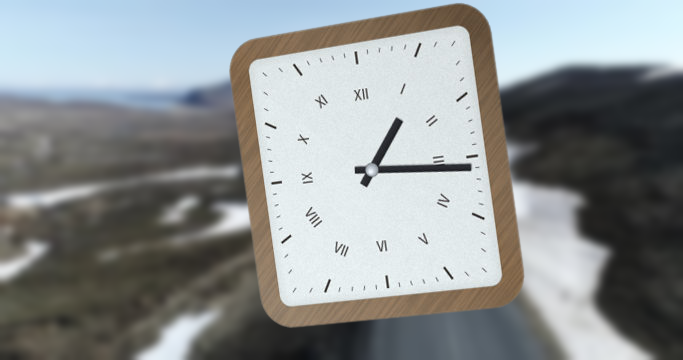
**1:16**
